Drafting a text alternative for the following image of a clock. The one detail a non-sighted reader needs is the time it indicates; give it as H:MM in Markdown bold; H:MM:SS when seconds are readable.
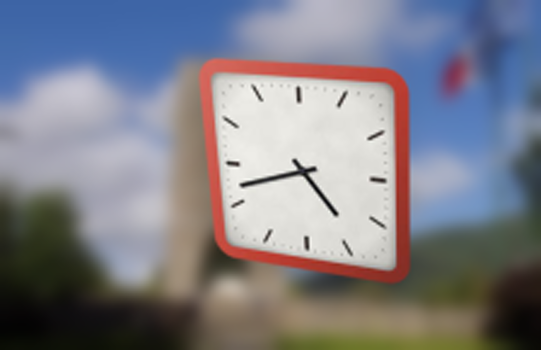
**4:42**
